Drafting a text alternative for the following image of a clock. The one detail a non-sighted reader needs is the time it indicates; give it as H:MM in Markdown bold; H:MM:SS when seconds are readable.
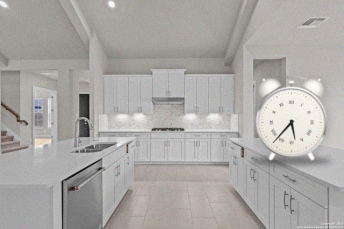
**5:37**
